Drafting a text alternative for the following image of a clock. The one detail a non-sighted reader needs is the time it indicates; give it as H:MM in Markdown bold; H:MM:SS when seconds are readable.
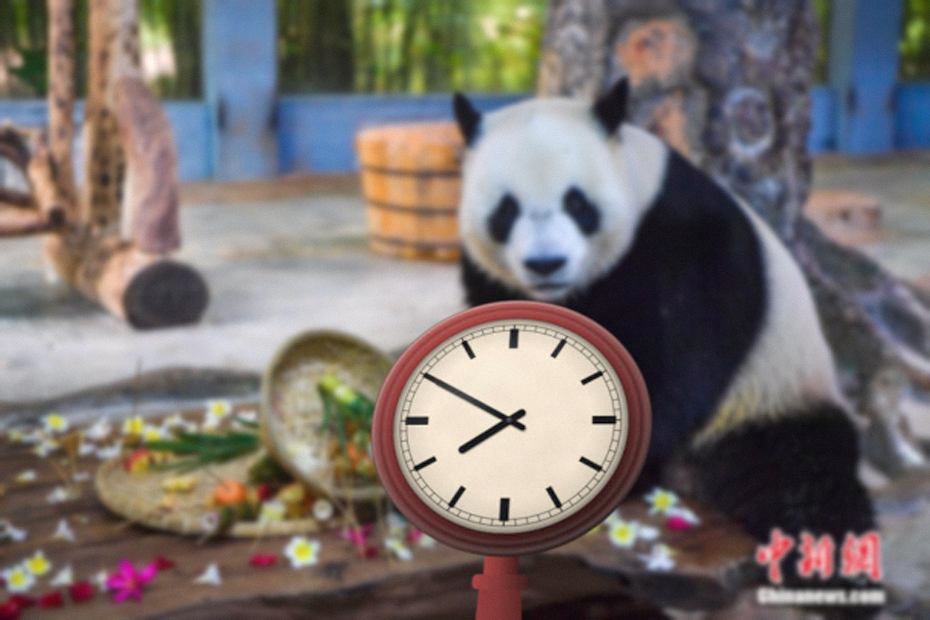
**7:50**
